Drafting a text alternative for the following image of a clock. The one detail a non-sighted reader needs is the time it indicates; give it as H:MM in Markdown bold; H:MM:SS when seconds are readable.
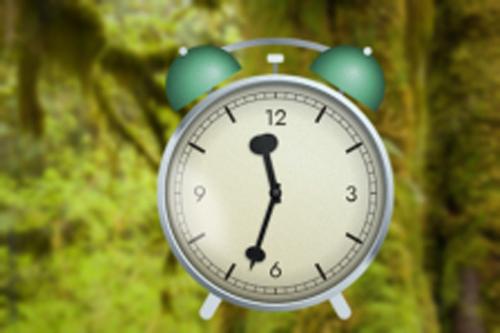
**11:33**
